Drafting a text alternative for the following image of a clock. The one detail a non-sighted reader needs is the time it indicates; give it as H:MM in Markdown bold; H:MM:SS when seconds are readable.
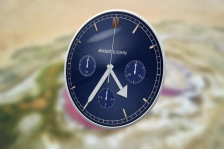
**4:35**
